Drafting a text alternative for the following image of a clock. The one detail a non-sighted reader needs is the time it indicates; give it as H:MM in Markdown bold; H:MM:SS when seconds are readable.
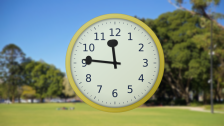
**11:46**
